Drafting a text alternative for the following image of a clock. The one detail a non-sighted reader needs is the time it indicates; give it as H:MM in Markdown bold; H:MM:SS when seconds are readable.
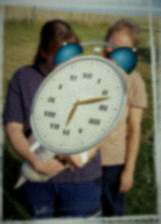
**6:12**
